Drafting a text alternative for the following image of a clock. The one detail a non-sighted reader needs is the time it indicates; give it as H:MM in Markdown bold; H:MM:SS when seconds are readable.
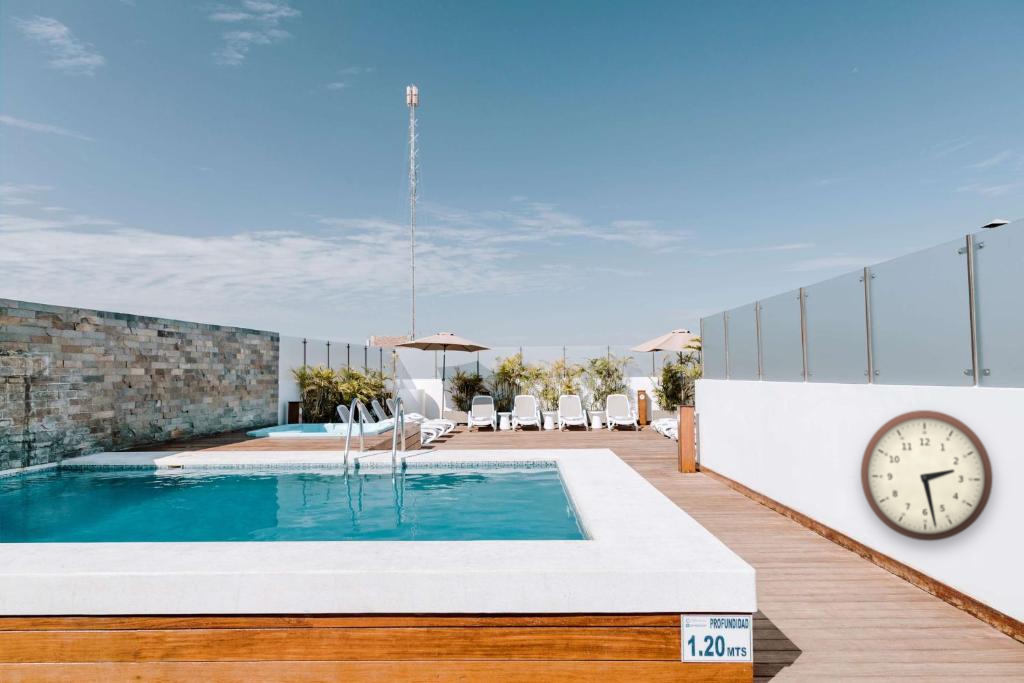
**2:28**
